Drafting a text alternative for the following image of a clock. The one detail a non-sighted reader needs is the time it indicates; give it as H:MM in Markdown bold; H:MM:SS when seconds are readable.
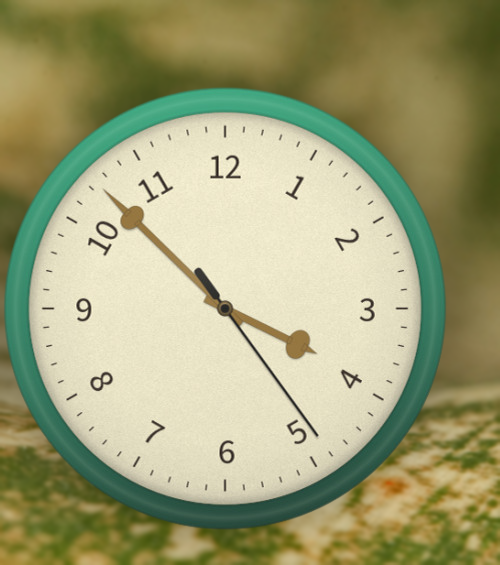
**3:52:24**
